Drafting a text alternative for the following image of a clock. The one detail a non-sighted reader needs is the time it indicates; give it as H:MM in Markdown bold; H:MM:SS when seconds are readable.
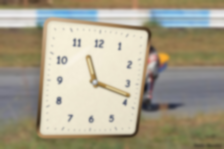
**11:18**
